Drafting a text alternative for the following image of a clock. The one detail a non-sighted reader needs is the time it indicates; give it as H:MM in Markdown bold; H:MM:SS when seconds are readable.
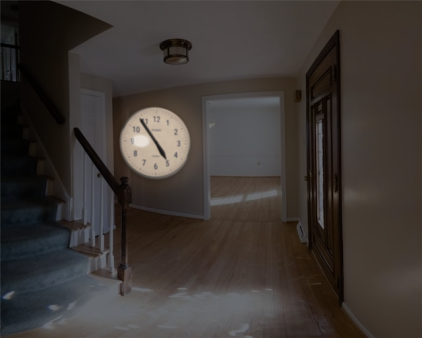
**4:54**
